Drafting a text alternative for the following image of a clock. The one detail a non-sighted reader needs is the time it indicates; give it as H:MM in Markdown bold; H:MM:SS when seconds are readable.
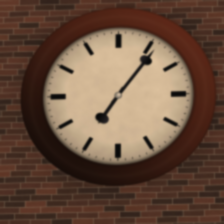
**7:06**
